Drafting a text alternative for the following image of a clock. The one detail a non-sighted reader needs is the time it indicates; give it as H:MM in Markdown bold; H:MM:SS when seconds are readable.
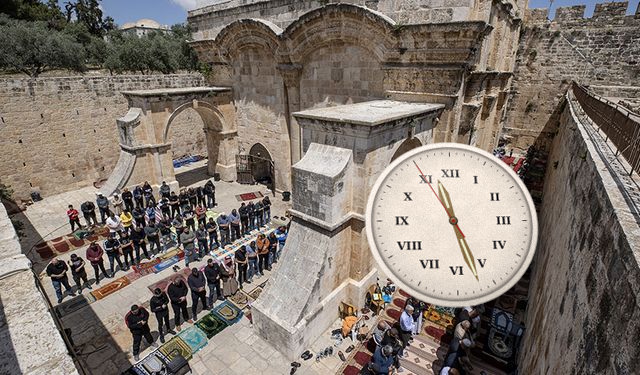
**11:26:55**
